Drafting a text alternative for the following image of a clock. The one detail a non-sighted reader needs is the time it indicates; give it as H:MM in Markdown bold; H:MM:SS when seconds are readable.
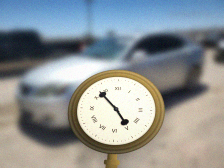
**4:53**
